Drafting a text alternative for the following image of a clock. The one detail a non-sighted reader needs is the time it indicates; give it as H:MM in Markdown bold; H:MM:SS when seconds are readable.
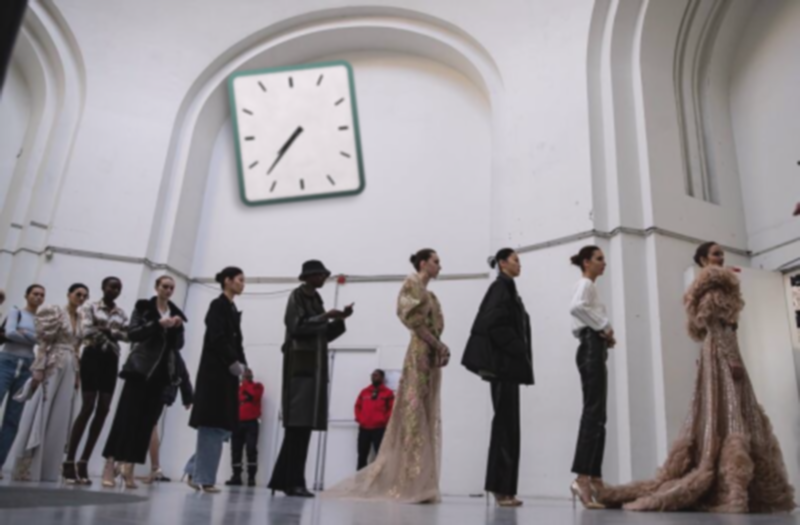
**7:37**
